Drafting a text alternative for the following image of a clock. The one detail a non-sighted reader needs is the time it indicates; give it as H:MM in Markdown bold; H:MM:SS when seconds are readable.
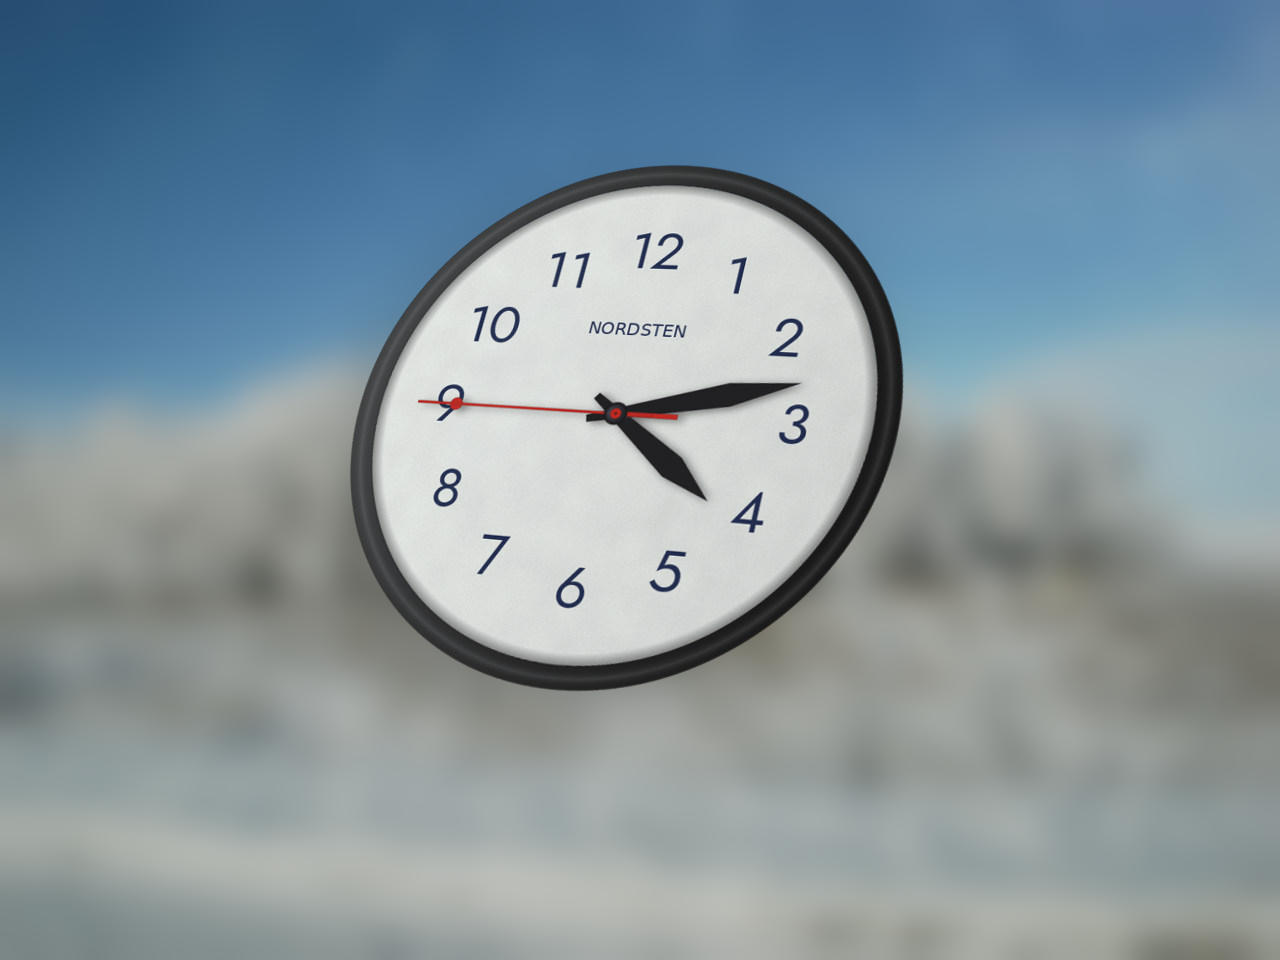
**4:12:45**
